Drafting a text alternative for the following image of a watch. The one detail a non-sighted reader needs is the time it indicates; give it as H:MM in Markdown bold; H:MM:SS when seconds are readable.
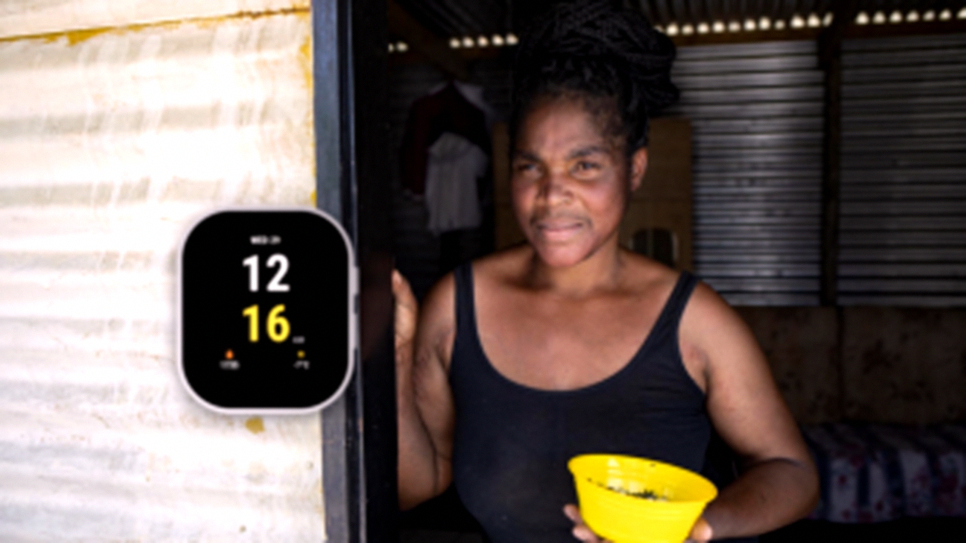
**12:16**
